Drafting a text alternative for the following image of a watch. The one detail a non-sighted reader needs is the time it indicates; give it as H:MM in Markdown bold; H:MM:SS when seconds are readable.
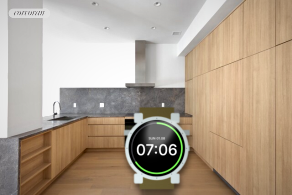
**7:06**
